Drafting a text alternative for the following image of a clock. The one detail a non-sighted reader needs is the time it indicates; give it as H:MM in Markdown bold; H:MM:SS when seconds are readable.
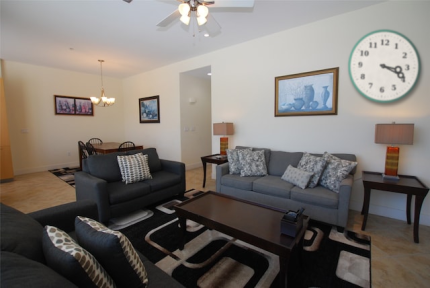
**3:19**
